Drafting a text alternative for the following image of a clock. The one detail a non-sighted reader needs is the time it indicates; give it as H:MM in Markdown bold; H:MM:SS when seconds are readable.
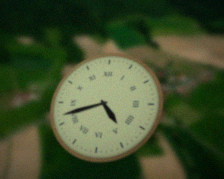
**4:42**
